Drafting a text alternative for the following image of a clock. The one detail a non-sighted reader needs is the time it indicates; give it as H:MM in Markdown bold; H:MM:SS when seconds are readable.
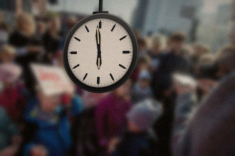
**5:59**
